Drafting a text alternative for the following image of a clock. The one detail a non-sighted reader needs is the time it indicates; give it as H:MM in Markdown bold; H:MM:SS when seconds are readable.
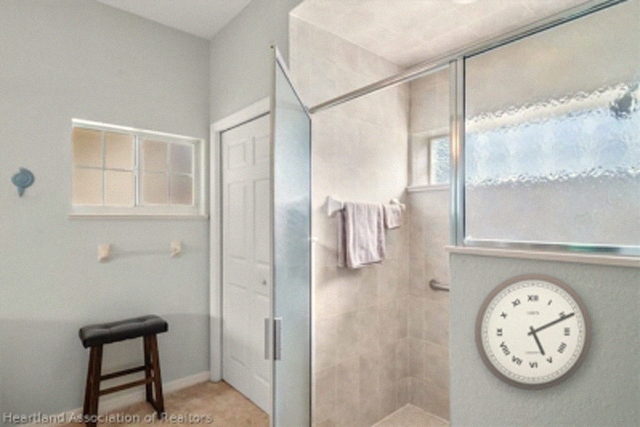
**5:11**
